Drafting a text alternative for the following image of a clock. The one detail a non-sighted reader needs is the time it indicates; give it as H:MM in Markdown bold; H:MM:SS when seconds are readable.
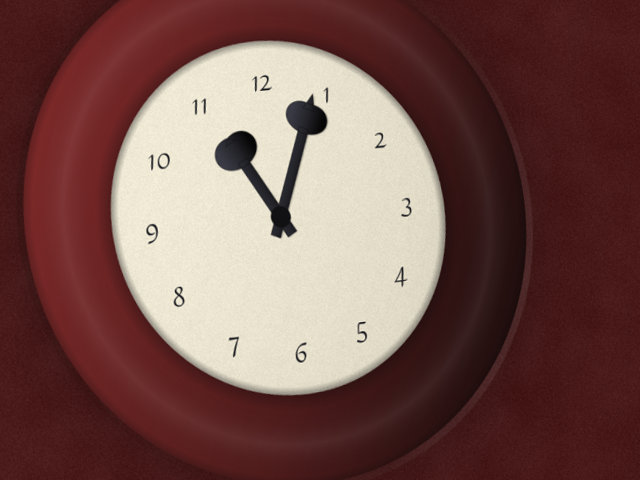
**11:04**
